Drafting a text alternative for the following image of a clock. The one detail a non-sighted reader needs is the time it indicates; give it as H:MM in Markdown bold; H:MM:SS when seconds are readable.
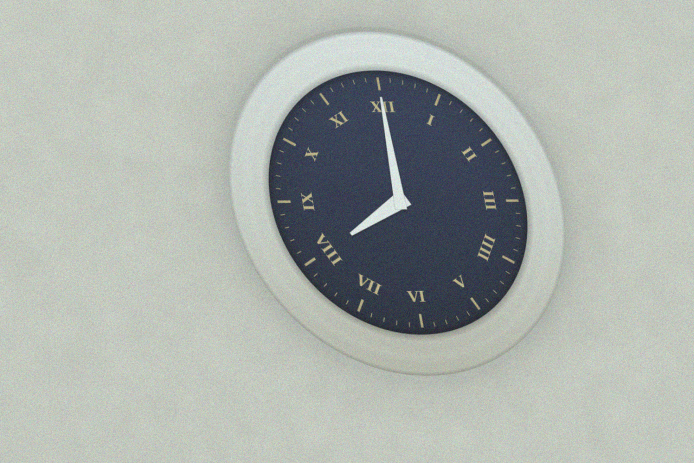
**8:00**
